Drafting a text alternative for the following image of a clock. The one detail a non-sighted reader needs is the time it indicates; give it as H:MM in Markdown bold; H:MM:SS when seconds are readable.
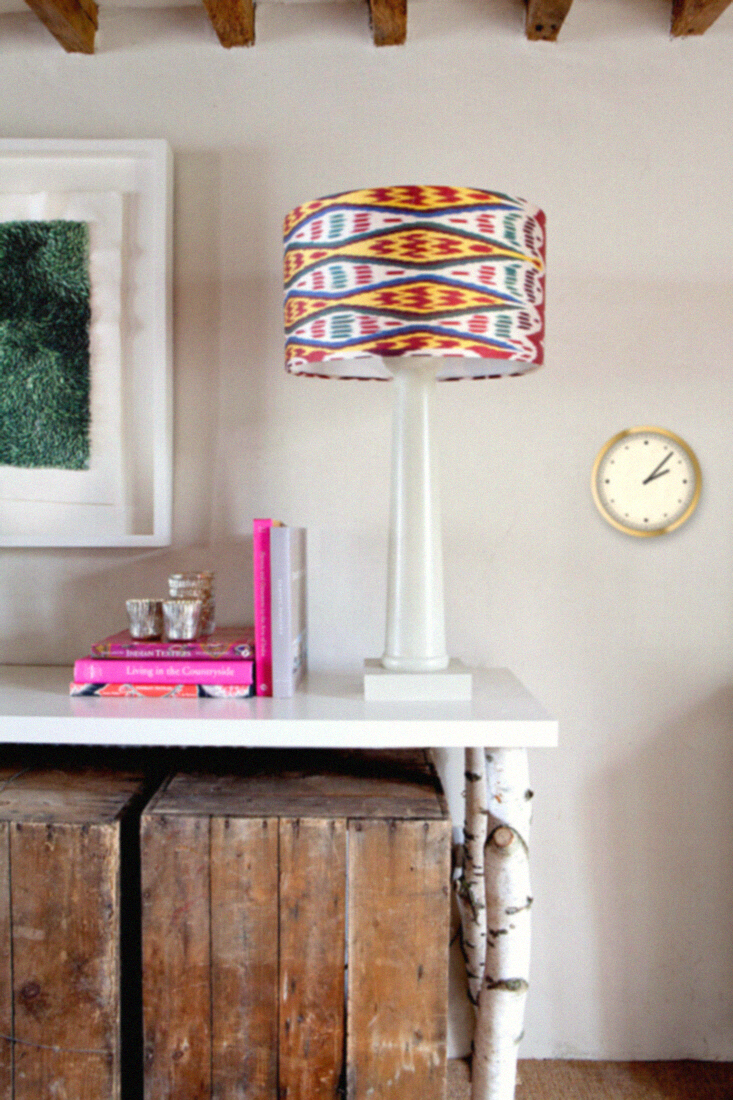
**2:07**
